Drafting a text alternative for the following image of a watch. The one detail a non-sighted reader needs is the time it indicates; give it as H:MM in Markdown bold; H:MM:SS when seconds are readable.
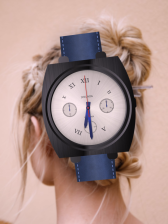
**6:30**
